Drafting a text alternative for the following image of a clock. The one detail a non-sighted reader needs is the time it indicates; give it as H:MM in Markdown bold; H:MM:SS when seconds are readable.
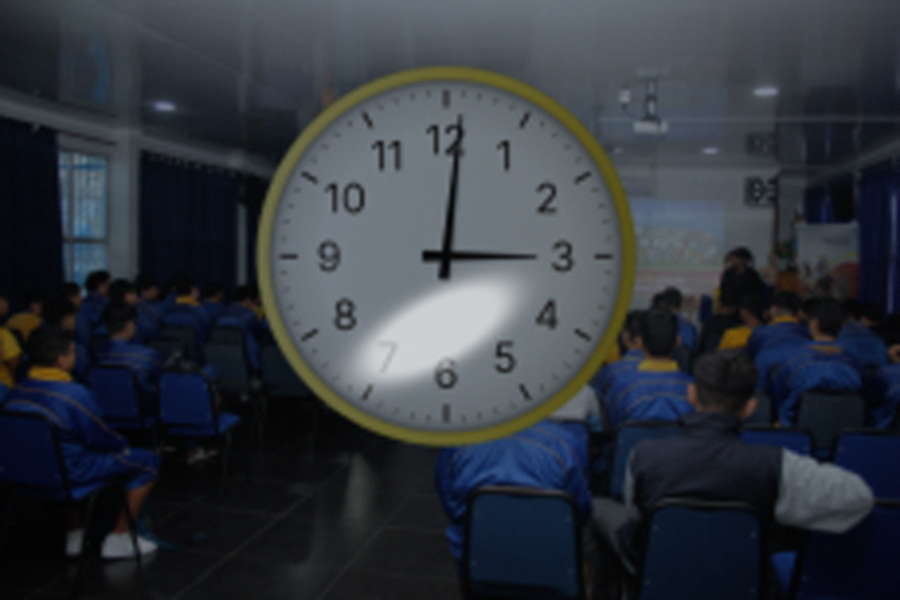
**3:01**
